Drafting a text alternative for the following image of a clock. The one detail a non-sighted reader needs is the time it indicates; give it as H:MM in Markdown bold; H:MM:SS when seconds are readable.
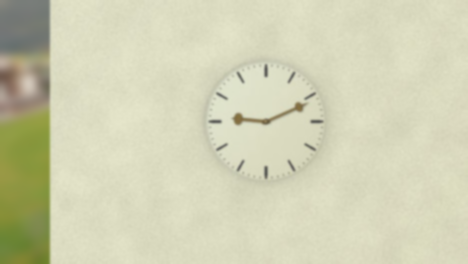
**9:11**
